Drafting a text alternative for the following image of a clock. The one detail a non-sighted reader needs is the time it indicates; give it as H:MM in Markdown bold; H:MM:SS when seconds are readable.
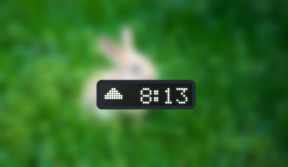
**8:13**
